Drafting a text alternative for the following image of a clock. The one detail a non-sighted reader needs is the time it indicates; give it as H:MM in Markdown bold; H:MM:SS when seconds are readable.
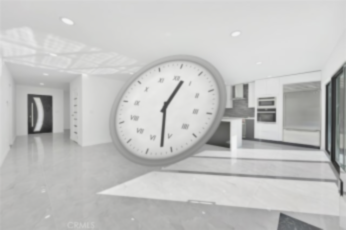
**12:27**
